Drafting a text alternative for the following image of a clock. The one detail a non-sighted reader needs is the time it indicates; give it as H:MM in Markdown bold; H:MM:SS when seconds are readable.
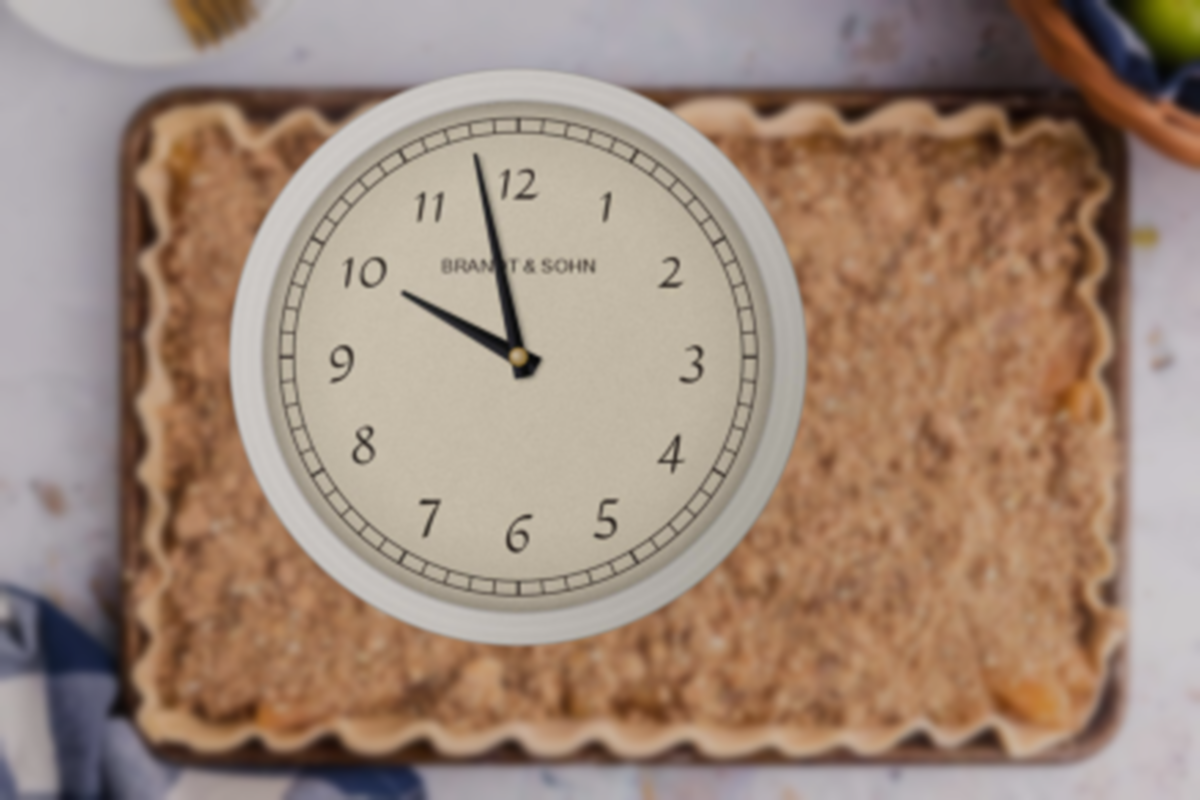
**9:58**
